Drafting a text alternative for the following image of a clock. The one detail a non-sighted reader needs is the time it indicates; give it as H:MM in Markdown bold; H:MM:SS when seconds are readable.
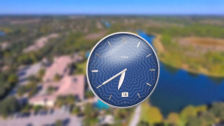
**6:40**
